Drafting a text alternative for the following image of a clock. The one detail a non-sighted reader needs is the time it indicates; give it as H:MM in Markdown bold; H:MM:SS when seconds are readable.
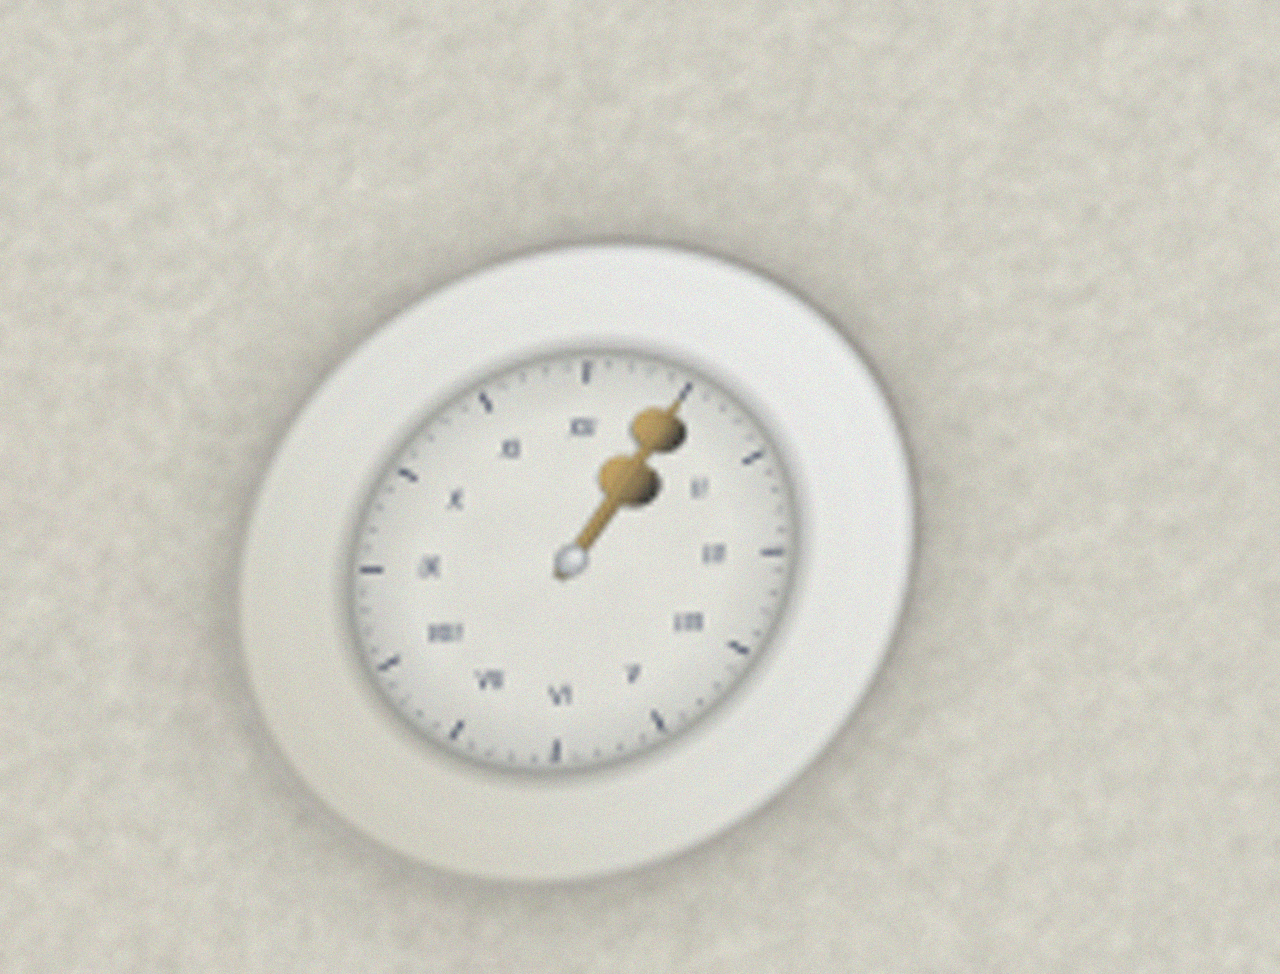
**1:05**
